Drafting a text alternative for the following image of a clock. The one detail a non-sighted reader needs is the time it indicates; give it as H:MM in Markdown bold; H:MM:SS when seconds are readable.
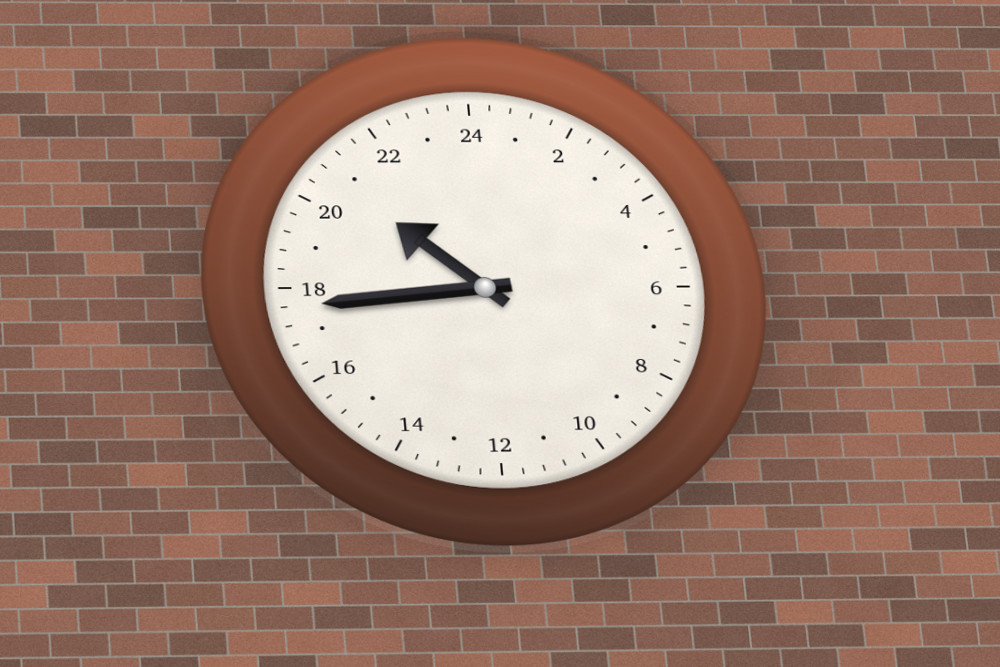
**20:44**
